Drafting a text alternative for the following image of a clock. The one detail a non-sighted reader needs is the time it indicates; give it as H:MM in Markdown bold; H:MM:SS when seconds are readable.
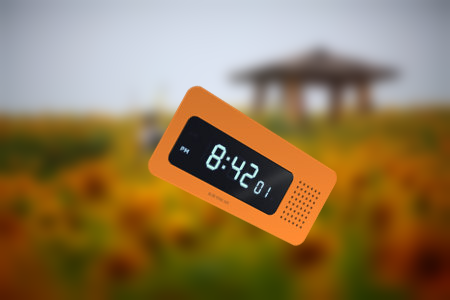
**8:42:01**
